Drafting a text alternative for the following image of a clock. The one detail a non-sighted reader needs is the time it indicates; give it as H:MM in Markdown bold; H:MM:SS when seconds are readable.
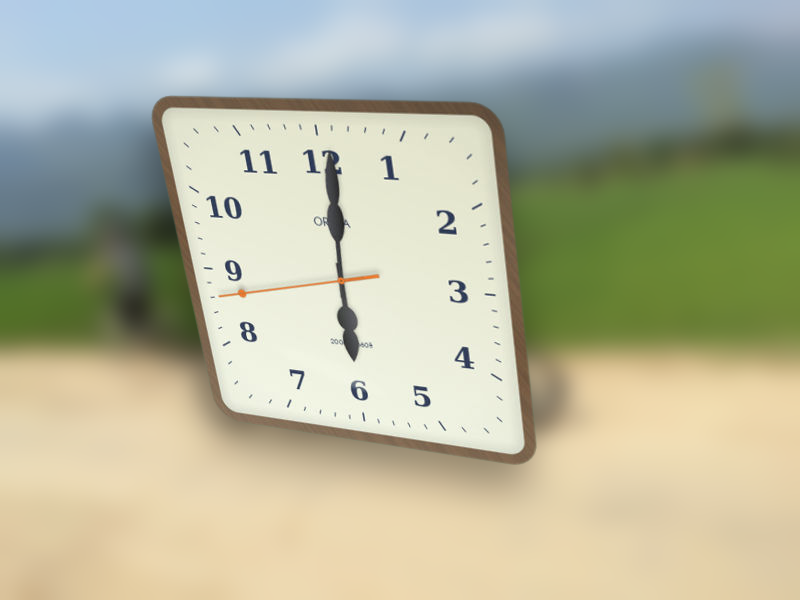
**6:00:43**
